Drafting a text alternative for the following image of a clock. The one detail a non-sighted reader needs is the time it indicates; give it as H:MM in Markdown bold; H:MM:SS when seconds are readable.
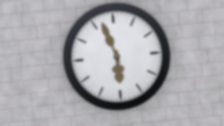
**5:57**
